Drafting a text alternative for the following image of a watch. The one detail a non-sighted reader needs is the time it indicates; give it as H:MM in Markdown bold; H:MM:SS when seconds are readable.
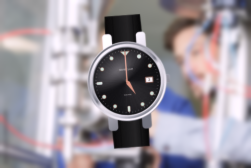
**5:00**
